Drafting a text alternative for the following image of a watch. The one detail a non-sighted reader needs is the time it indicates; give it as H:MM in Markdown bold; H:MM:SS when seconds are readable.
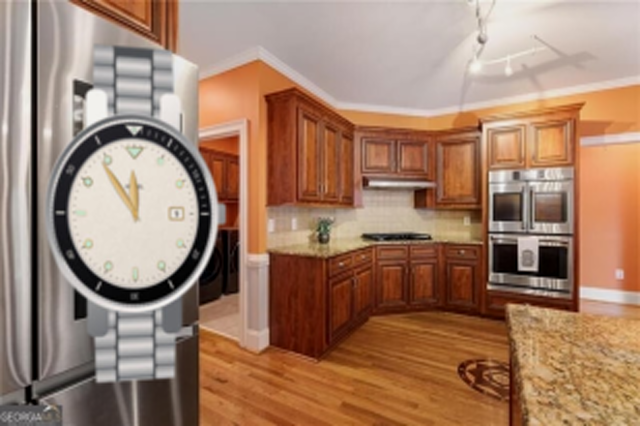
**11:54**
